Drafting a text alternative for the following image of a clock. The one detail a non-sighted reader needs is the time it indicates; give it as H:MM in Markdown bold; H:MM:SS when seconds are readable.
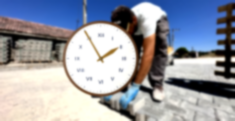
**1:55**
